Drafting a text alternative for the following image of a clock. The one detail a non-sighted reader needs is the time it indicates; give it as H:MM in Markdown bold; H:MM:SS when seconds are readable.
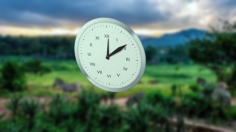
**12:09**
